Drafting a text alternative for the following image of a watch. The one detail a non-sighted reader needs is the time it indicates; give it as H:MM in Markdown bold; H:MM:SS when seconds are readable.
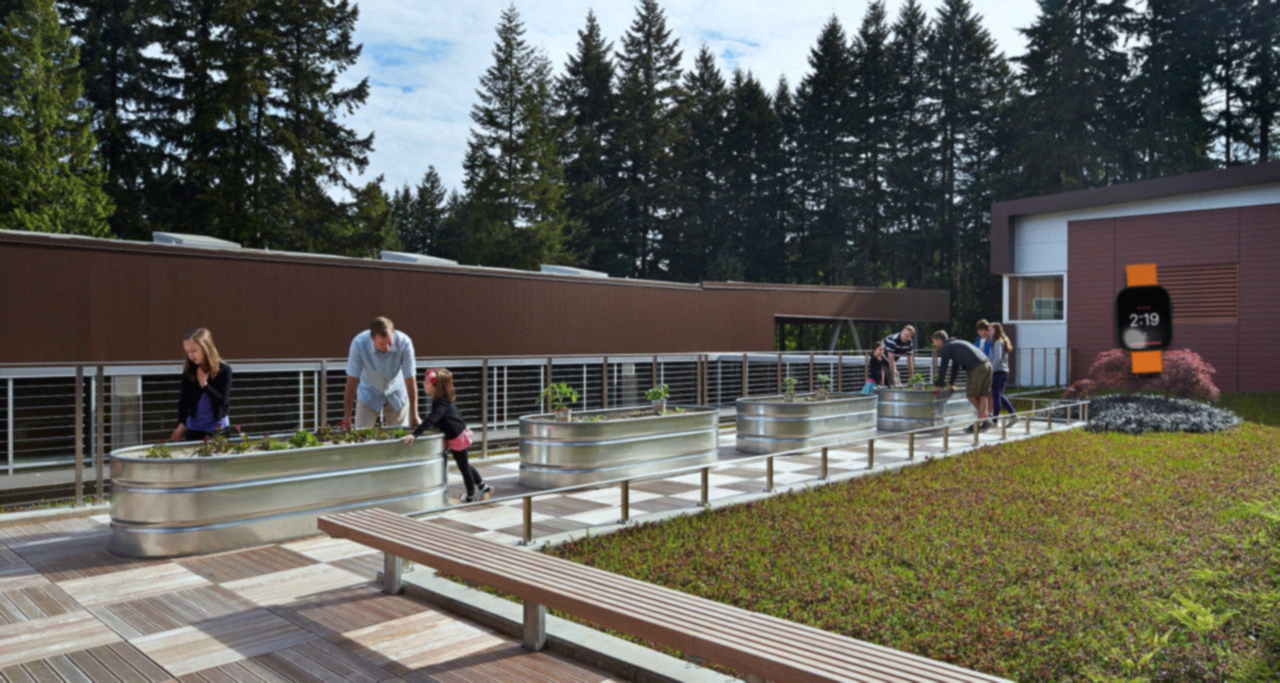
**2:19**
